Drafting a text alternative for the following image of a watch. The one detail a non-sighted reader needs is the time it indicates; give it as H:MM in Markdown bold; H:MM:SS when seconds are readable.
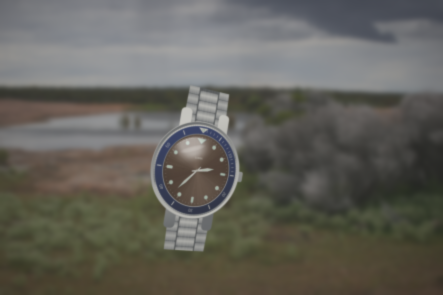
**2:37**
